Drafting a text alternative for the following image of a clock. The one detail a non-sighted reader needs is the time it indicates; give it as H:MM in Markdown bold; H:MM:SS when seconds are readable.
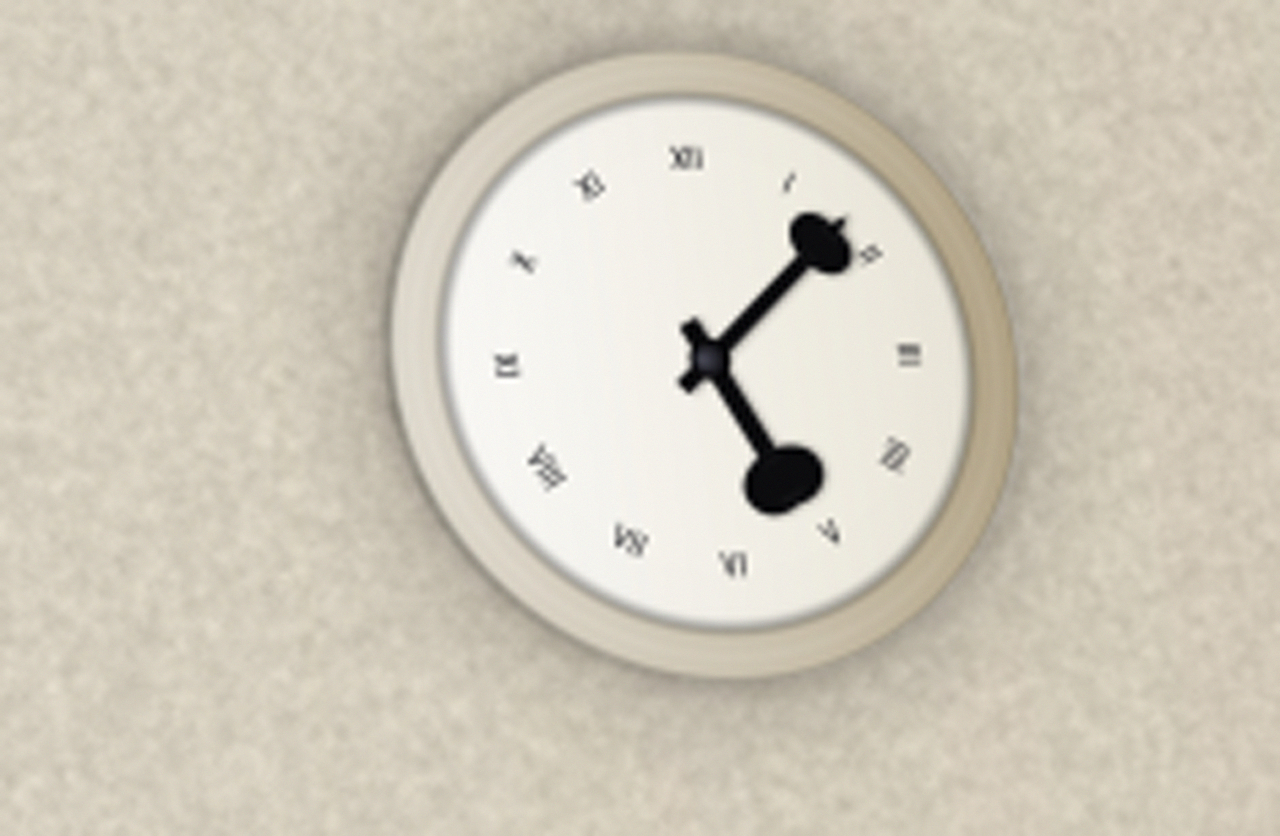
**5:08**
